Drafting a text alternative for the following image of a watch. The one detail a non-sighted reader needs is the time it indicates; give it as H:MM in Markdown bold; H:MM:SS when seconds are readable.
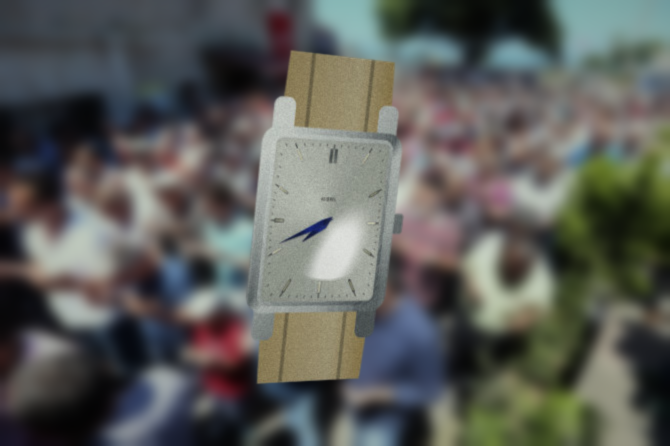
**7:41**
